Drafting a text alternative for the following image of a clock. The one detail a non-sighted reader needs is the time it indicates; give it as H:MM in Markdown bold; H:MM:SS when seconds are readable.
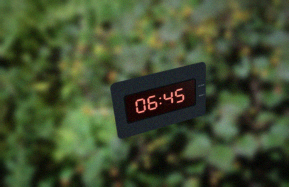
**6:45**
